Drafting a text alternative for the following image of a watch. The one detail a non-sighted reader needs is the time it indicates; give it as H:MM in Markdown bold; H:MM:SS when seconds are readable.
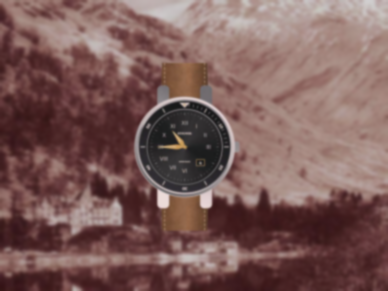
**10:45**
